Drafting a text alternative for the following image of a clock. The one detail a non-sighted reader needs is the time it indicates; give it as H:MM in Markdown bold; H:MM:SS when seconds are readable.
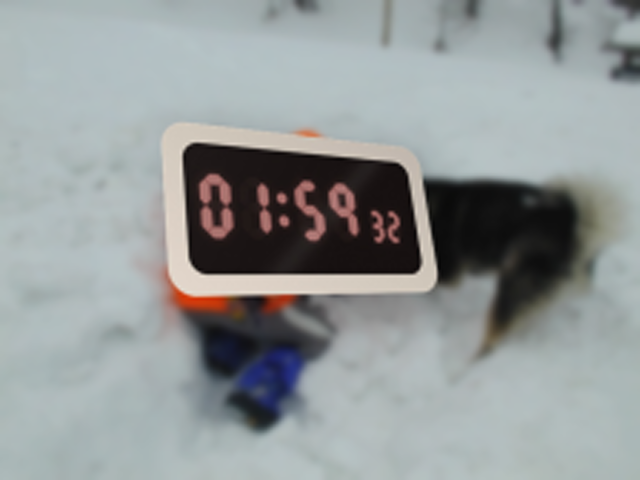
**1:59:32**
